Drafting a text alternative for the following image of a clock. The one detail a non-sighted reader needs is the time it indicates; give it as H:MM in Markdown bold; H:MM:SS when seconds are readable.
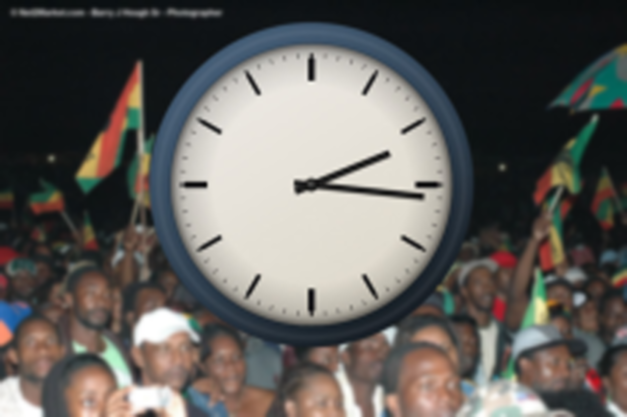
**2:16**
